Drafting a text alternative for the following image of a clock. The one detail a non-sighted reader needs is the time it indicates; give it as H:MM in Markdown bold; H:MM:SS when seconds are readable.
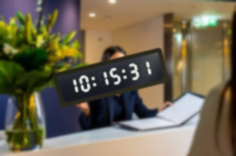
**10:15:31**
